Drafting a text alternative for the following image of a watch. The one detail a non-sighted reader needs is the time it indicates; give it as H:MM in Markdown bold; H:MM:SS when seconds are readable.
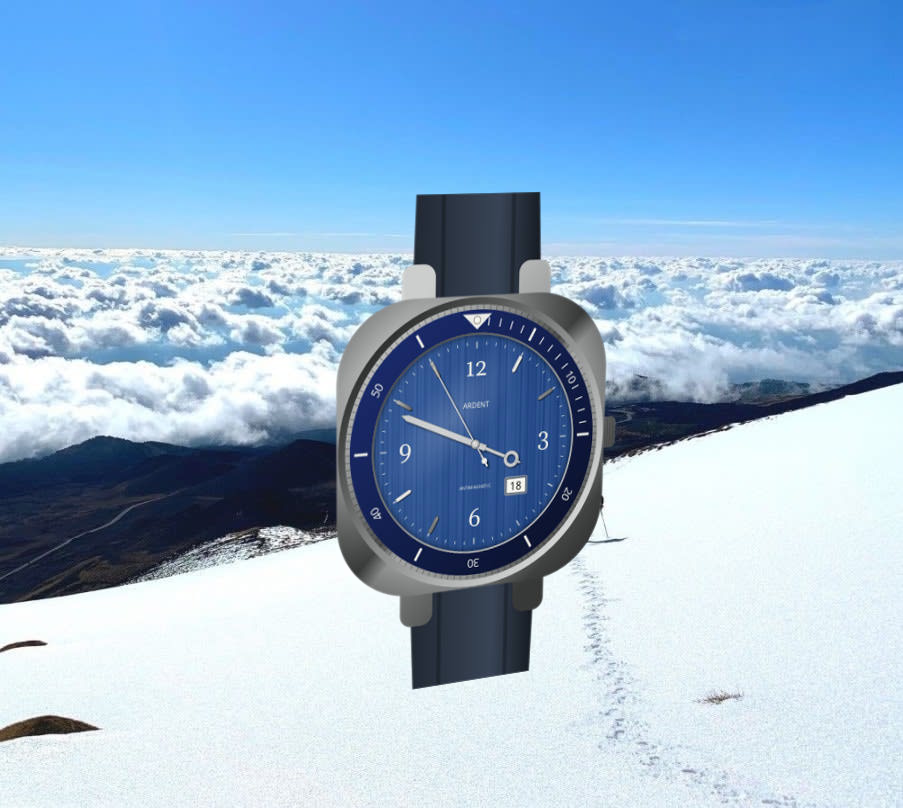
**3:48:55**
